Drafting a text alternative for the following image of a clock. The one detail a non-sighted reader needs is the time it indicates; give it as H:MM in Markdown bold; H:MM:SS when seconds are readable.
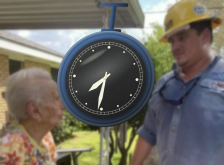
**7:31**
